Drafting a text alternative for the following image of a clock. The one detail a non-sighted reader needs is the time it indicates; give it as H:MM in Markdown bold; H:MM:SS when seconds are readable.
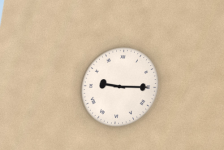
**9:15**
